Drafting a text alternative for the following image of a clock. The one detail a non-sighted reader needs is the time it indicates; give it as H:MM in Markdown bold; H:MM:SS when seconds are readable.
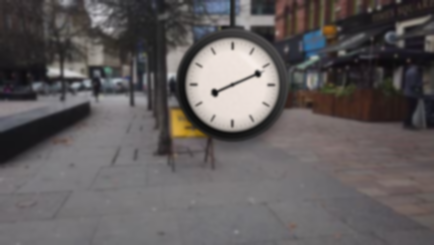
**8:11**
